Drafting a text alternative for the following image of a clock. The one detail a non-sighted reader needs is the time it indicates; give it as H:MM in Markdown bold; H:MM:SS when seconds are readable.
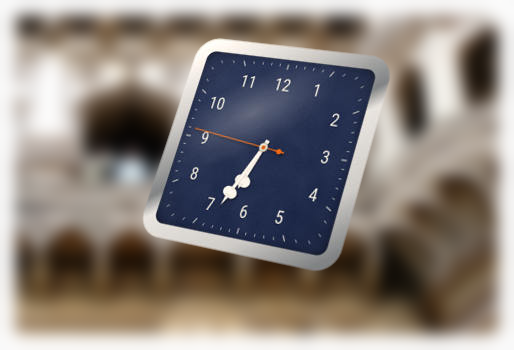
**6:33:46**
